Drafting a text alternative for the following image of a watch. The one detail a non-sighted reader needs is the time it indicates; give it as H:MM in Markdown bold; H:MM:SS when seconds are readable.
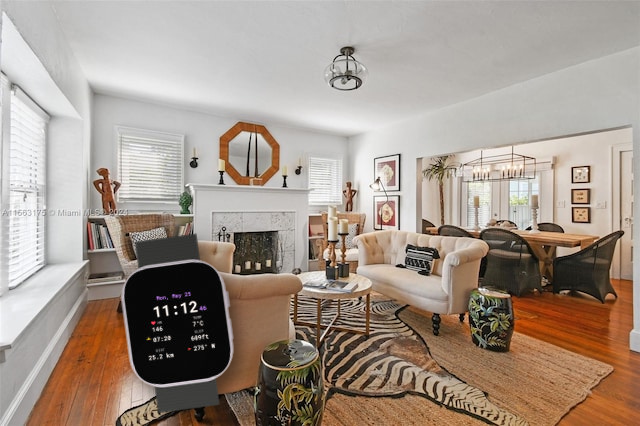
**11:12**
